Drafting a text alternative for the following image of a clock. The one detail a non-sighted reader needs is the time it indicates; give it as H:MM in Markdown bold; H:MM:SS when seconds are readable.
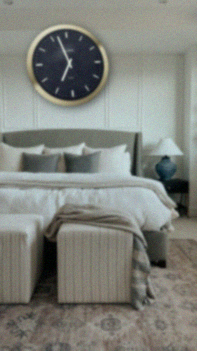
**6:57**
